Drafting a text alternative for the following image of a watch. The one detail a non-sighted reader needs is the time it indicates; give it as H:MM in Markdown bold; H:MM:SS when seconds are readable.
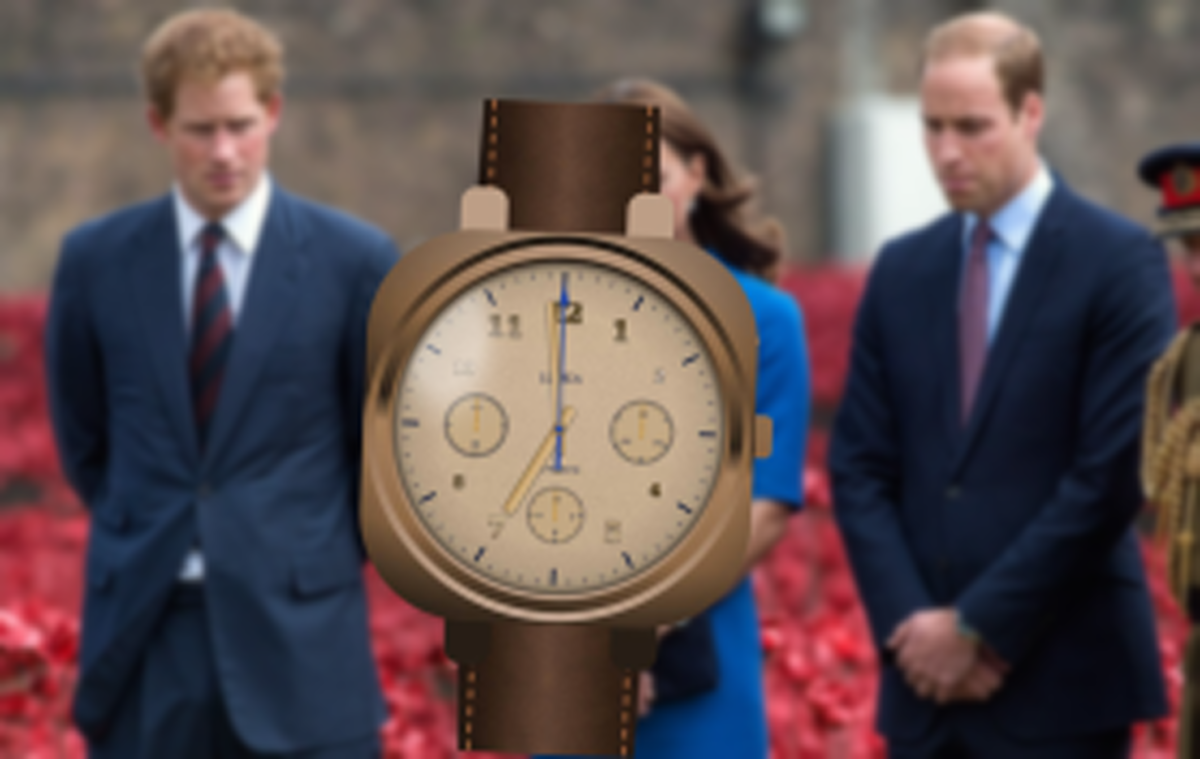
**6:59**
